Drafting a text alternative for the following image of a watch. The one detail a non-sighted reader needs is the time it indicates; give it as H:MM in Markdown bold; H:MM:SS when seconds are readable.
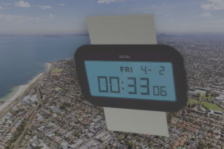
**0:33:06**
